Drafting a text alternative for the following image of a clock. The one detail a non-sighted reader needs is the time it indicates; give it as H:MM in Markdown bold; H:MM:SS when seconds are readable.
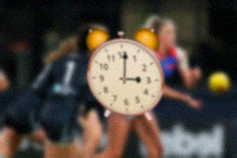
**3:01**
